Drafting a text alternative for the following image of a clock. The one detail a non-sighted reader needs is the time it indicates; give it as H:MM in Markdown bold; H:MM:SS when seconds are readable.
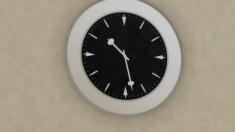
**10:28**
